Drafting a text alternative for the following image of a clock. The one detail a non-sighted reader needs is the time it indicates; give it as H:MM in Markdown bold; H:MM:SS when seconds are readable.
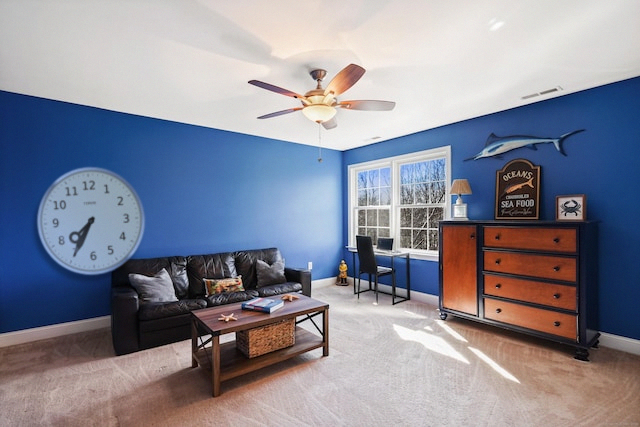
**7:35**
